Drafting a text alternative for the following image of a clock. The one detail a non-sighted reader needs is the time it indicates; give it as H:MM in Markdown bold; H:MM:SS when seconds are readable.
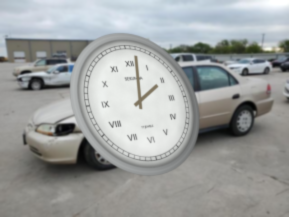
**2:02**
